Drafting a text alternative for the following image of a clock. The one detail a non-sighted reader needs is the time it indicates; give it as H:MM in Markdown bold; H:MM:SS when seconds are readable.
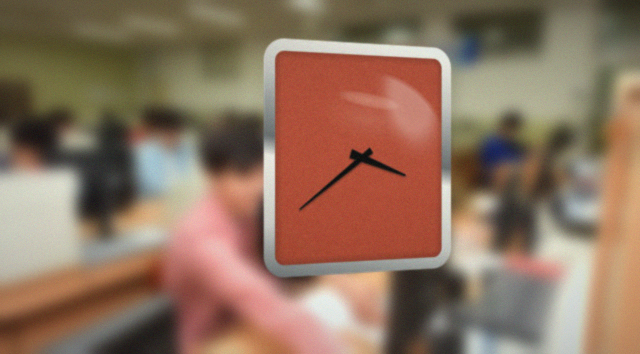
**3:39**
